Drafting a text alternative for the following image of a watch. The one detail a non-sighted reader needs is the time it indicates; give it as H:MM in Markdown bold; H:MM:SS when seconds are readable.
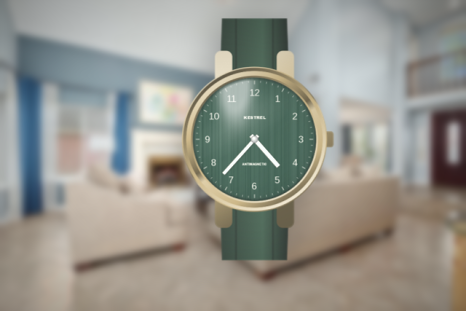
**4:37**
